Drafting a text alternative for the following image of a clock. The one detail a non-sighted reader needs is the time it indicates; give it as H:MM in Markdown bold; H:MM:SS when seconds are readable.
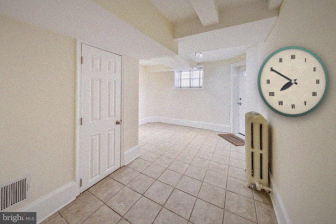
**7:50**
